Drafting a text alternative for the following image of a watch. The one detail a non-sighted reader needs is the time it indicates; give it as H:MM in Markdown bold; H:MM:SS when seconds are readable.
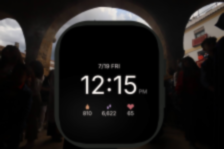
**12:15**
